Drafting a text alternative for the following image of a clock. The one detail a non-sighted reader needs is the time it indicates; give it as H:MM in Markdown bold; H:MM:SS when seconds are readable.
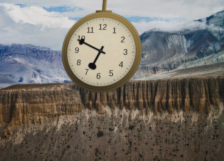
**6:49**
